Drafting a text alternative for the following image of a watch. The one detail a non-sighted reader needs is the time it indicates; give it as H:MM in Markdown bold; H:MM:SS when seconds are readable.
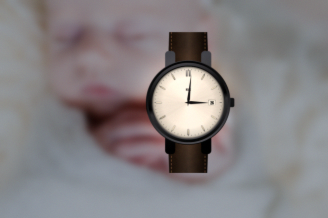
**3:01**
